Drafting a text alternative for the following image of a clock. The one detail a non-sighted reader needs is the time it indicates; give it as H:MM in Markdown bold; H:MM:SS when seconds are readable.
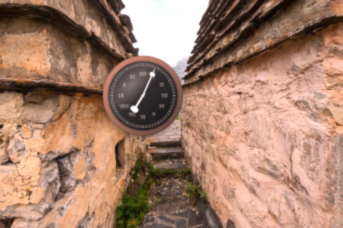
**7:04**
